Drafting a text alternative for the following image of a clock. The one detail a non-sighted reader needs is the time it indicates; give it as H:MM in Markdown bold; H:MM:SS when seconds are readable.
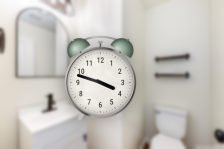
**3:48**
